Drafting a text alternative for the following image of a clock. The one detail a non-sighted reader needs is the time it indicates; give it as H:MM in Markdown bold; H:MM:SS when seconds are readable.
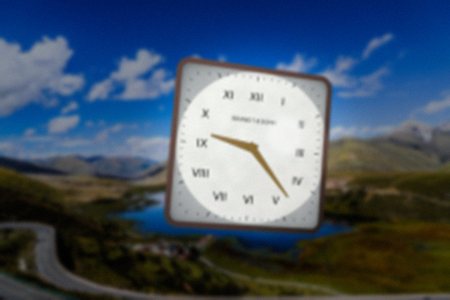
**9:23**
